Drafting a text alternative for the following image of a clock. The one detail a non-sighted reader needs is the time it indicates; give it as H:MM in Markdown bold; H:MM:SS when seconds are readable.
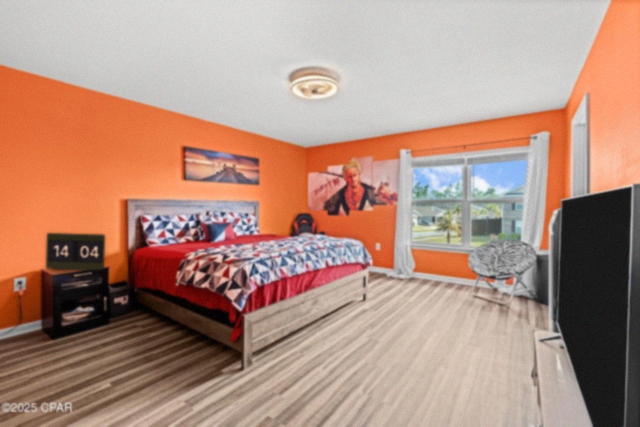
**14:04**
